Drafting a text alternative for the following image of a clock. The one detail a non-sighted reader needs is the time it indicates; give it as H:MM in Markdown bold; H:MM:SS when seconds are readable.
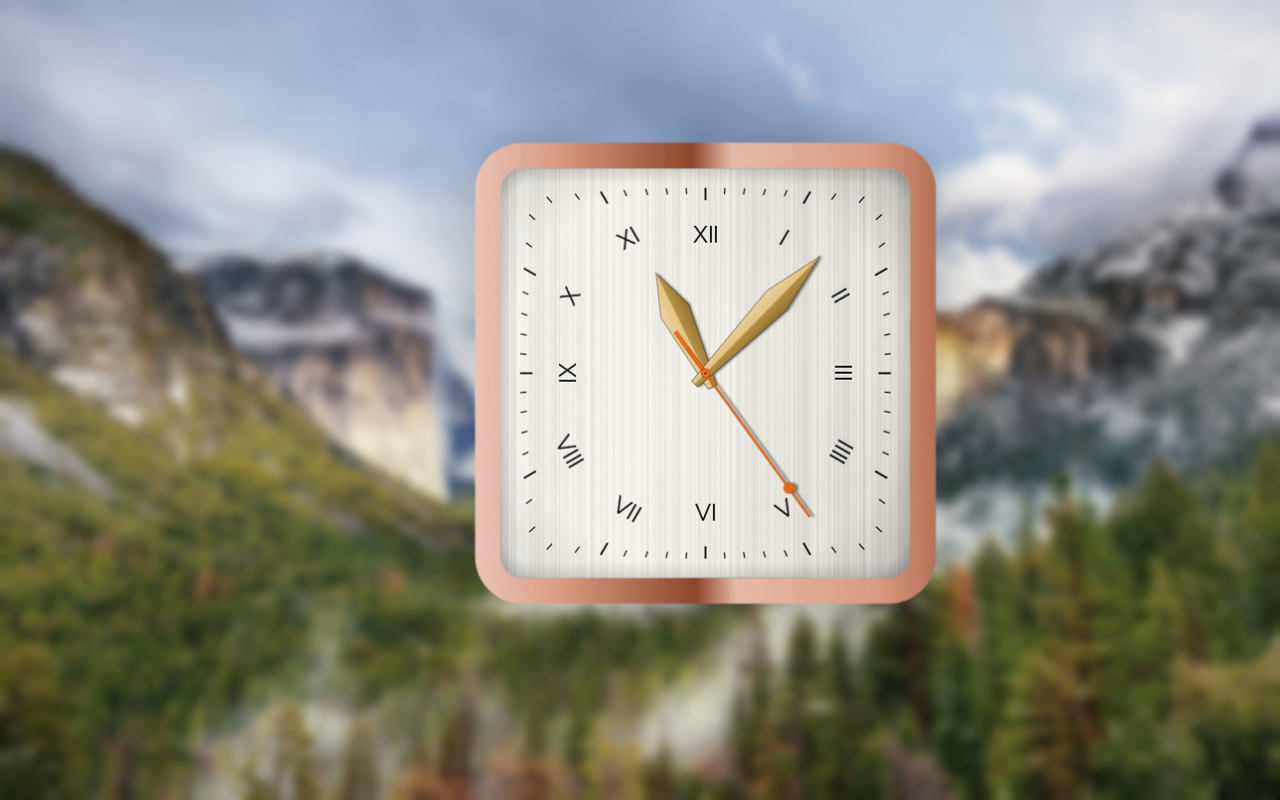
**11:07:24**
